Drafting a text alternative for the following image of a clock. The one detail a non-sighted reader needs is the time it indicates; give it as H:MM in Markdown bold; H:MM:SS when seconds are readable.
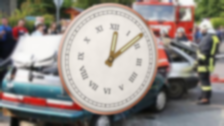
**12:08**
